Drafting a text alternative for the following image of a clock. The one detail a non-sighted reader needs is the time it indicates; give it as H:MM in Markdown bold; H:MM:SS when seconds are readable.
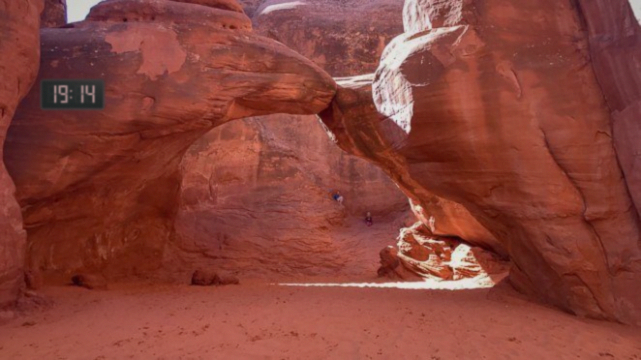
**19:14**
